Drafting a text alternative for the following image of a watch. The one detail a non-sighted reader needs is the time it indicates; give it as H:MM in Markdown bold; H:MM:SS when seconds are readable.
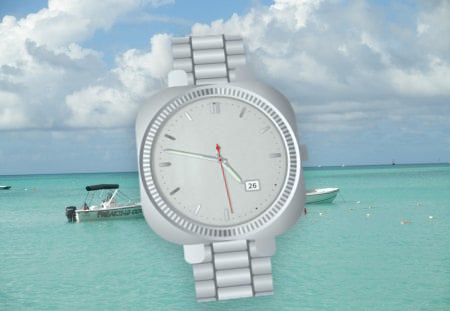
**4:47:29**
